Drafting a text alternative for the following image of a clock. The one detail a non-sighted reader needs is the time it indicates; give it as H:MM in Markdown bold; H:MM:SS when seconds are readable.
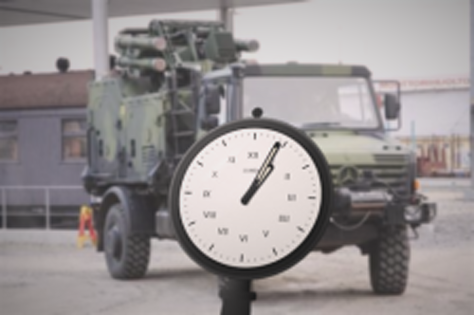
**1:04**
